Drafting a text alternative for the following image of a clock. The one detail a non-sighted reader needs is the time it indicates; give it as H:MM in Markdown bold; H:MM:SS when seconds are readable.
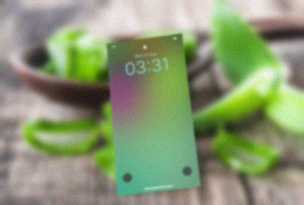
**3:31**
